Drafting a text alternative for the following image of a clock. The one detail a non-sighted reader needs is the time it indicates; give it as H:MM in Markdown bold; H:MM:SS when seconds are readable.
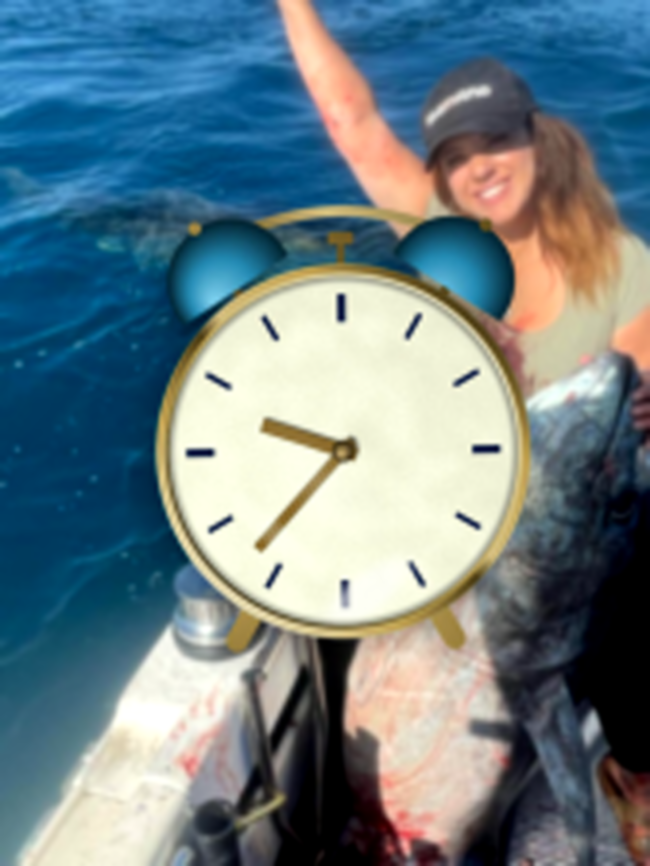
**9:37**
